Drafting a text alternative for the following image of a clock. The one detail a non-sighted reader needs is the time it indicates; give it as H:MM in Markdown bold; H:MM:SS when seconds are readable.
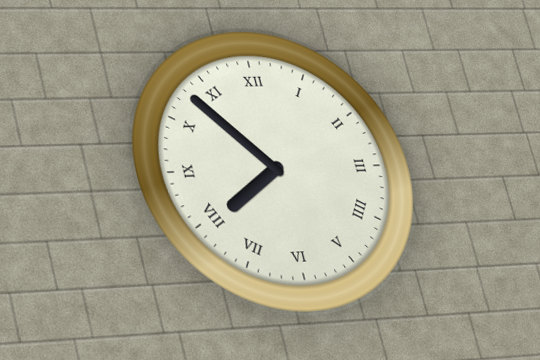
**7:53**
